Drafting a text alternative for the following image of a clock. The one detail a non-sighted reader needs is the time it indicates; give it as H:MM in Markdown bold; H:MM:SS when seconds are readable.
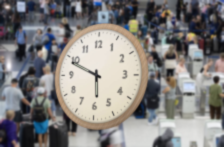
**5:49**
